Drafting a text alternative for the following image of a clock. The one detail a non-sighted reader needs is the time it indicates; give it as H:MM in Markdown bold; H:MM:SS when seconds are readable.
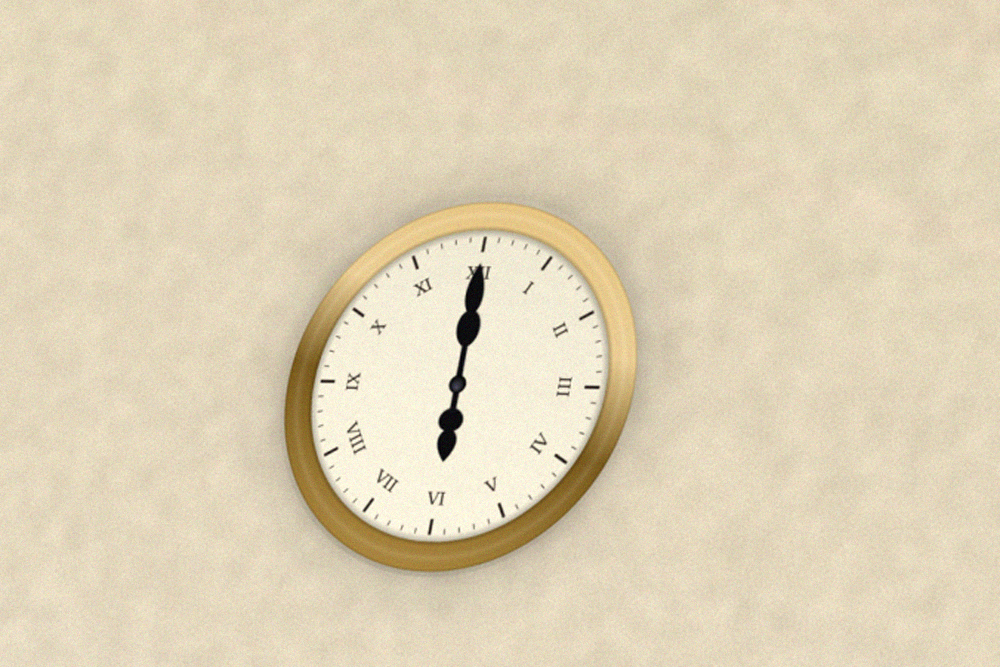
**6:00**
